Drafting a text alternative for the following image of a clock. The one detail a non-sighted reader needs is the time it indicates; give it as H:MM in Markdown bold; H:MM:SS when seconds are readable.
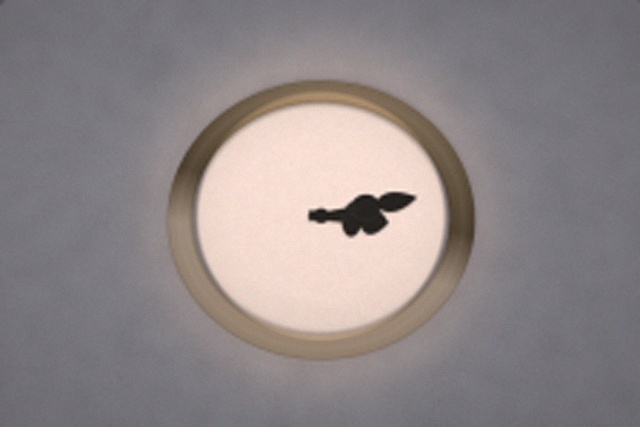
**3:13**
